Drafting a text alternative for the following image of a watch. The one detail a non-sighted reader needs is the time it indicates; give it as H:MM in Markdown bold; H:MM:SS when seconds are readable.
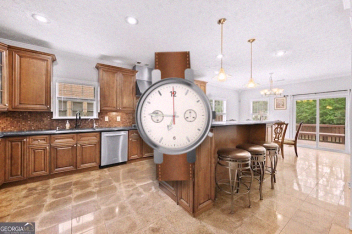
**6:46**
